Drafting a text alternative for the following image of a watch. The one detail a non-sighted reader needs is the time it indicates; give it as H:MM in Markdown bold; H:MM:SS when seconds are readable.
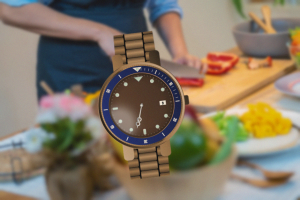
**6:33**
